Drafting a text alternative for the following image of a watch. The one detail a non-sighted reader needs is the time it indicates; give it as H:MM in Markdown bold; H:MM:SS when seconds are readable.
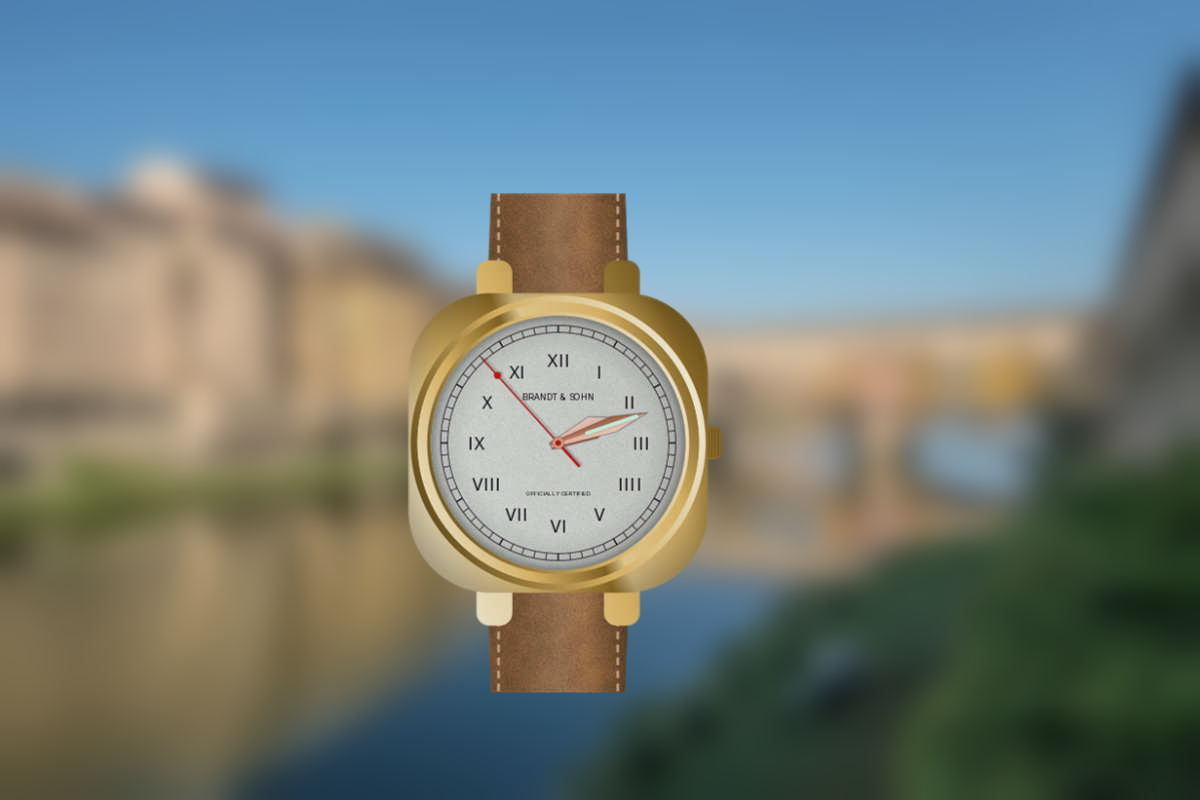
**2:11:53**
